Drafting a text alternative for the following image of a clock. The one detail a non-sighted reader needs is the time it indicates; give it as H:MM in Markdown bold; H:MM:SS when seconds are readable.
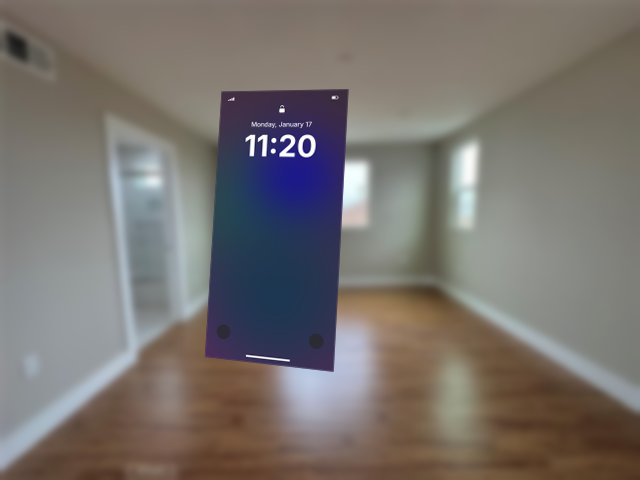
**11:20**
